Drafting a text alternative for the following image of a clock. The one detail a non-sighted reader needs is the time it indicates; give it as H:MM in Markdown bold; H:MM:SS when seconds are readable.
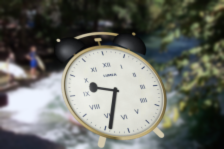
**9:34**
